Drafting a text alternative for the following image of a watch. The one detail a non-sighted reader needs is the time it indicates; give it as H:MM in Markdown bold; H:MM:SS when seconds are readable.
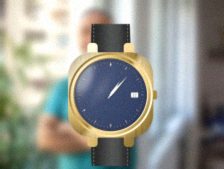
**1:07**
